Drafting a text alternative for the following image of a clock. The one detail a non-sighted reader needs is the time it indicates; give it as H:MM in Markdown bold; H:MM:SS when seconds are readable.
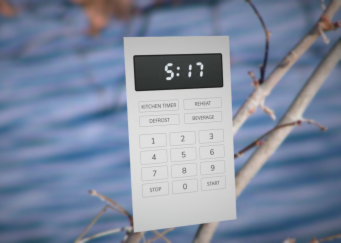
**5:17**
